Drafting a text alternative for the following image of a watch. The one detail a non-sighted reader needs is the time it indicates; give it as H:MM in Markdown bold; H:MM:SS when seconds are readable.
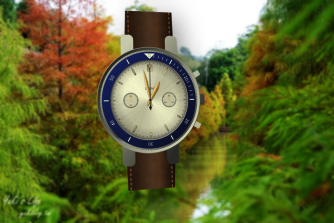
**12:58**
